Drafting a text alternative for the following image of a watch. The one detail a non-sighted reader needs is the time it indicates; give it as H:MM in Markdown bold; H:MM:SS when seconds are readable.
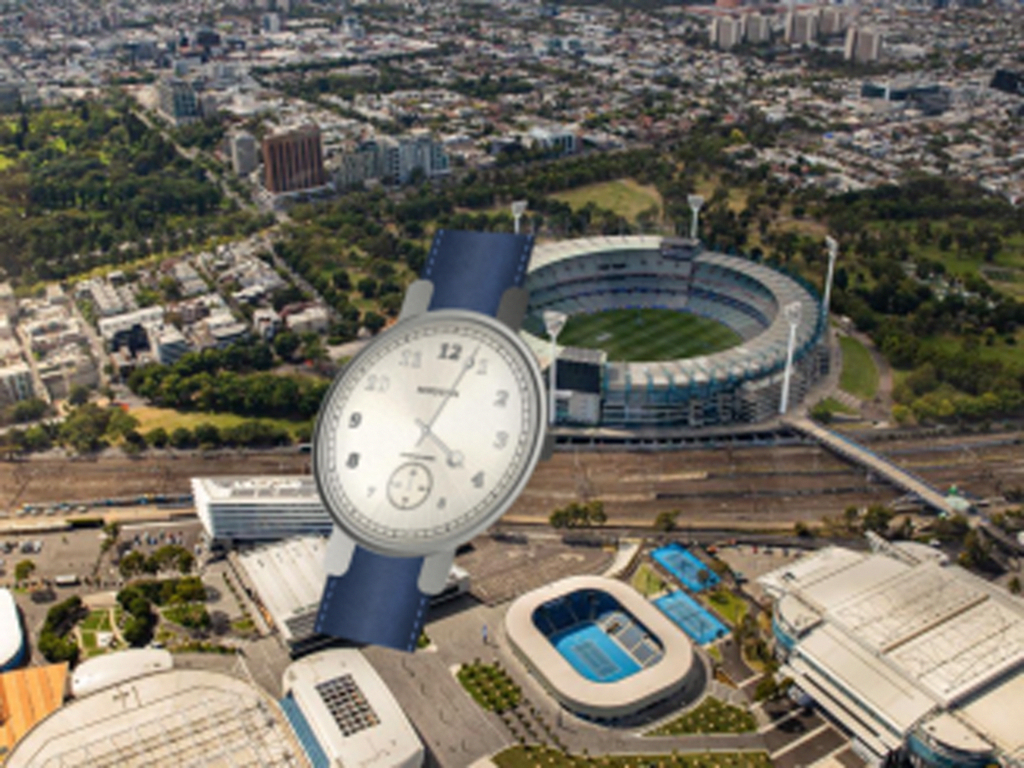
**4:03**
